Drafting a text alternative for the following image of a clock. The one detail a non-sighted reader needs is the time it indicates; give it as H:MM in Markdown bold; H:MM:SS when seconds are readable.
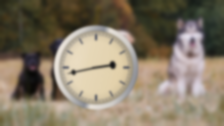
**2:43**
